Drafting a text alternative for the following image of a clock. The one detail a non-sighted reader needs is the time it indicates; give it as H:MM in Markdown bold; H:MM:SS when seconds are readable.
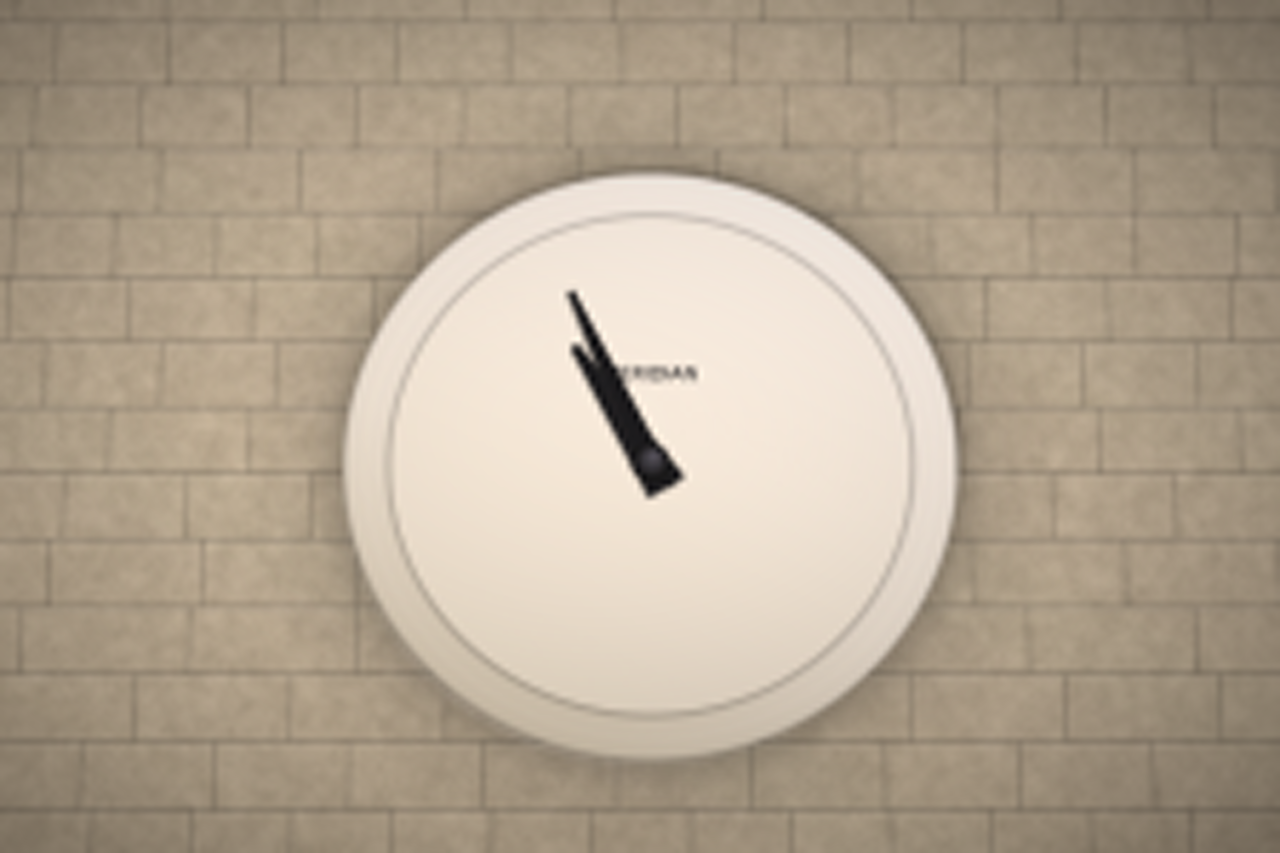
**10:56**
